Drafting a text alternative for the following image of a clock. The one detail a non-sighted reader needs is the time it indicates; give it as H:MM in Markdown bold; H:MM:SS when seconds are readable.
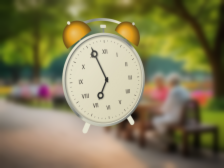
**6:56**
